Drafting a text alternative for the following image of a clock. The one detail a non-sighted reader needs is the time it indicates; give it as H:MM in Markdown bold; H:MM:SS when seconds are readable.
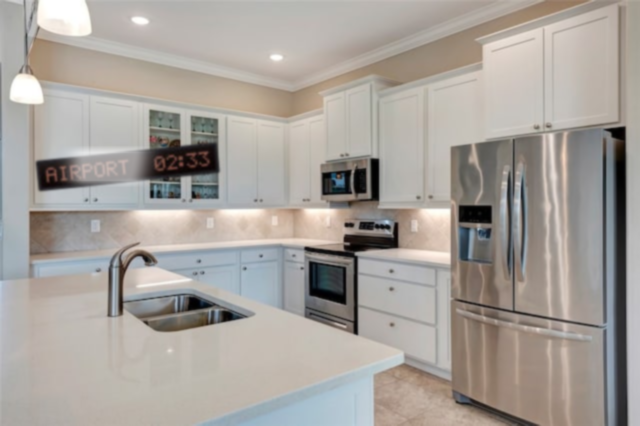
**2:33**
